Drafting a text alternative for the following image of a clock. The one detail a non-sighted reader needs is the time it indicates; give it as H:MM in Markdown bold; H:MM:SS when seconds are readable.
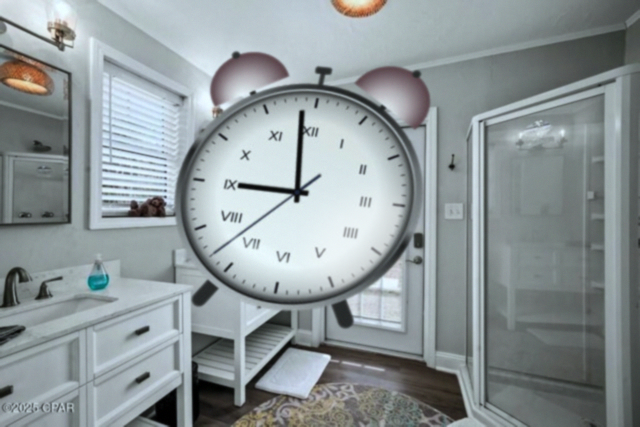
**8:58:37**
